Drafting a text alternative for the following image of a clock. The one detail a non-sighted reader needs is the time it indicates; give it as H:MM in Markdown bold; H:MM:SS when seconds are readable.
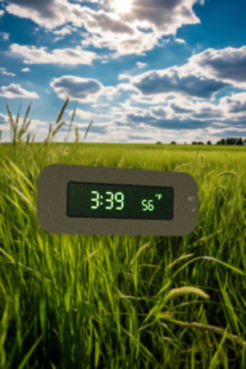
**3:39**
